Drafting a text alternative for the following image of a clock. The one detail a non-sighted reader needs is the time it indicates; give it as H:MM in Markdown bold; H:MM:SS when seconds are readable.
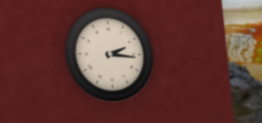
**2:16**
